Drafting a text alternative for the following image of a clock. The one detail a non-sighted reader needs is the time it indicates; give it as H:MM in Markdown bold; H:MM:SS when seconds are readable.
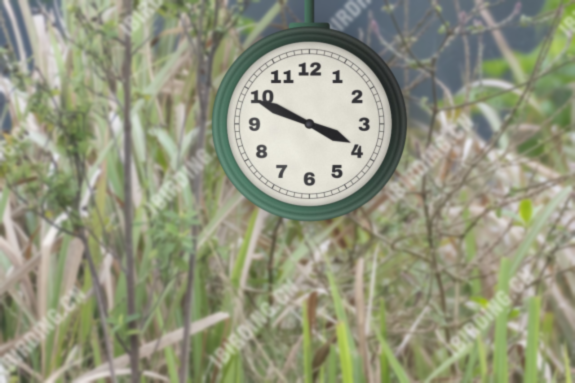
**3:49**
